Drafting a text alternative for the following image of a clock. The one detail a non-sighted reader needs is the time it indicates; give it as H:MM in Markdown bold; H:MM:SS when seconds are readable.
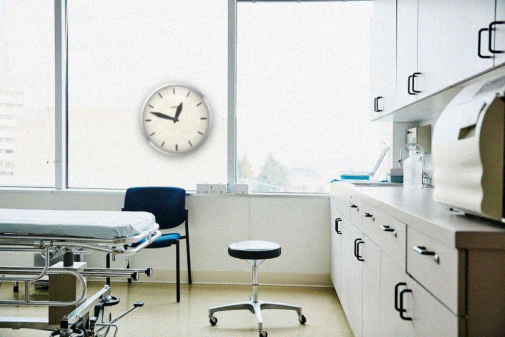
**12:48**
